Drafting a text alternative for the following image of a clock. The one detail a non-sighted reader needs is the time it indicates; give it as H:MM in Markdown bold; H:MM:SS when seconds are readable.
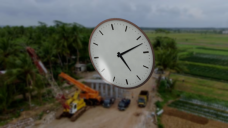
**5:12**
